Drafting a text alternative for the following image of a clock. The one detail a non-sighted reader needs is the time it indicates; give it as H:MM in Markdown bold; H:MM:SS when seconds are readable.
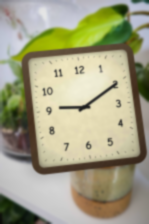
**9:10**
